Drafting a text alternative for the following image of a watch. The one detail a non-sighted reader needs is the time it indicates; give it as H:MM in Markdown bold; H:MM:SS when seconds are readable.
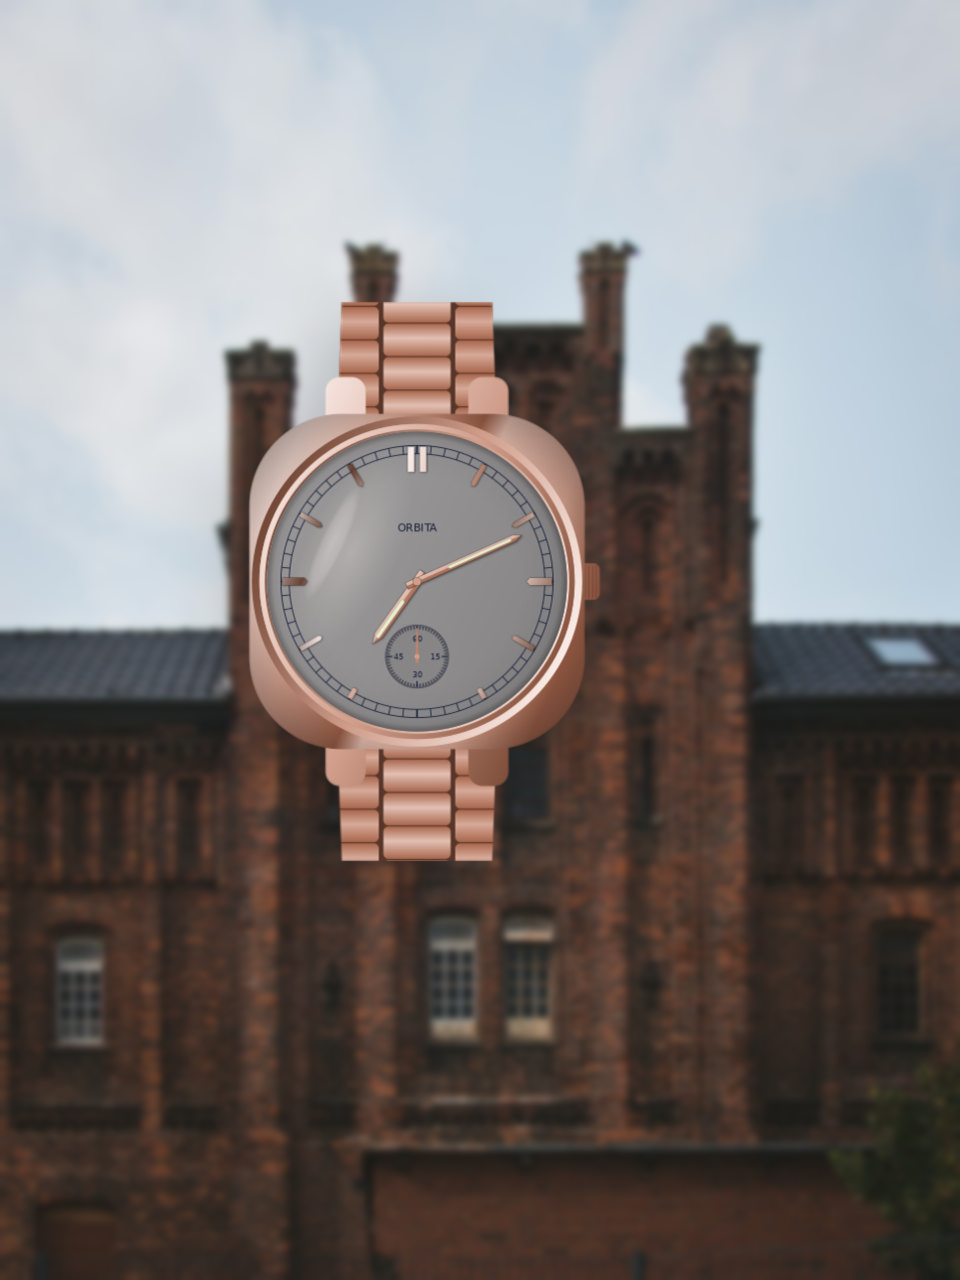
**7:11**
